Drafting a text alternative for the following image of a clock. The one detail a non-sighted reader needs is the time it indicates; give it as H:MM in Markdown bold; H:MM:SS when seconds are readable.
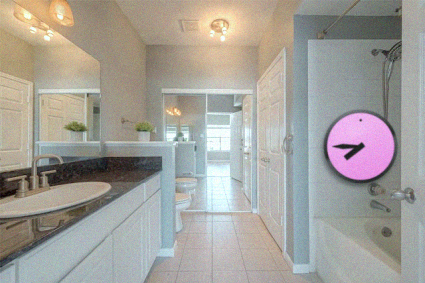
**7:45**
